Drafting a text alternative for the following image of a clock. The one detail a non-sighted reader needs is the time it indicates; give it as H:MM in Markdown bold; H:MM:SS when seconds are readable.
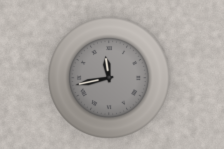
**11:43**
